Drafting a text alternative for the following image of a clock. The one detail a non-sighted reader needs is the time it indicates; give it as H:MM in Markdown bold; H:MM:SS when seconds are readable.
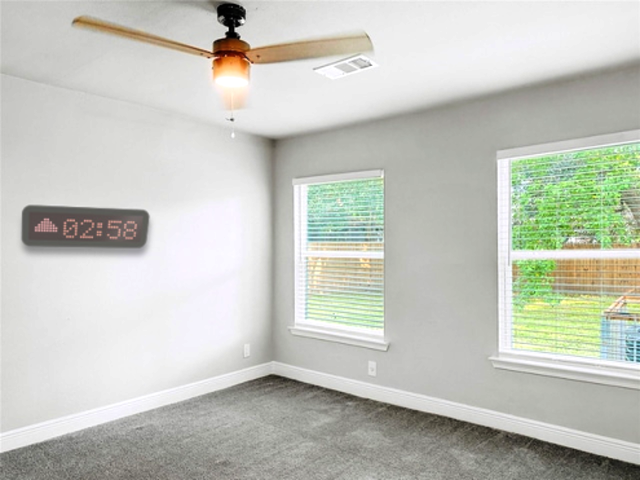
**2:58**
